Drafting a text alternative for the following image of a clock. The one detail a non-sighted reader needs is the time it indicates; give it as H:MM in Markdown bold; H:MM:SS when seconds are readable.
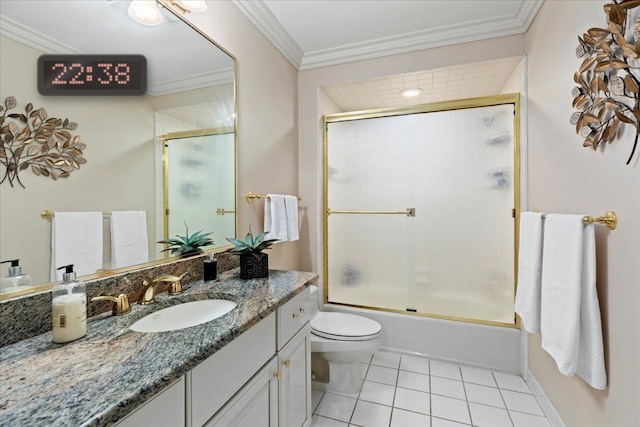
**22:38**
